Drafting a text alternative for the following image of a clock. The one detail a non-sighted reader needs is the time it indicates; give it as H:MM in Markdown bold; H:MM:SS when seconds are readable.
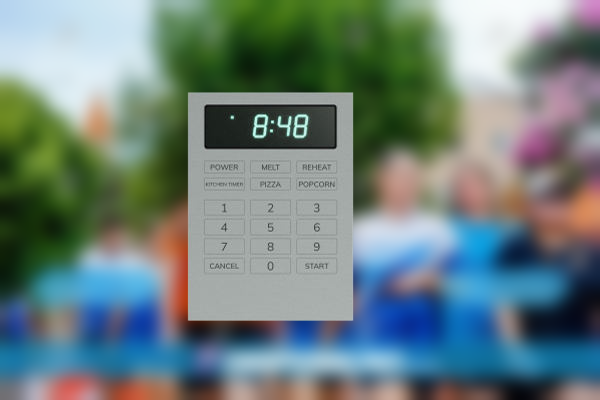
**8:48**
